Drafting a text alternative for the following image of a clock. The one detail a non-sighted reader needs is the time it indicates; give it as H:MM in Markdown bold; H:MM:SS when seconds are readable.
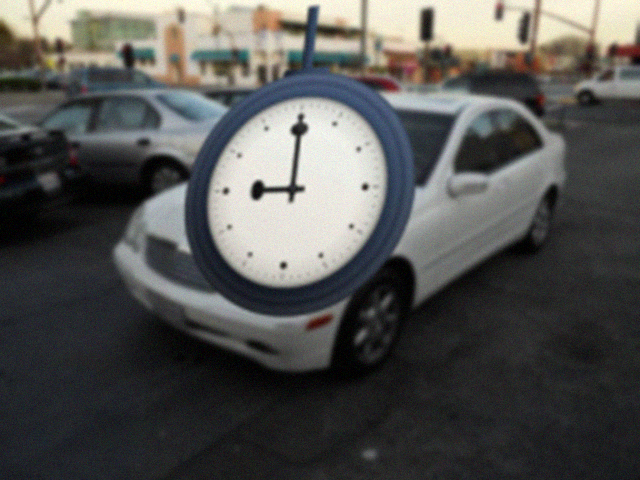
**9:00**
